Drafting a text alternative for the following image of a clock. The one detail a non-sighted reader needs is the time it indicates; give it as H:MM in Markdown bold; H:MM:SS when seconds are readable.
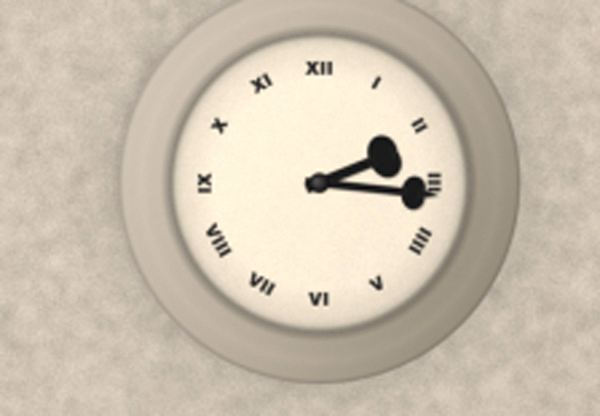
**2:16**
